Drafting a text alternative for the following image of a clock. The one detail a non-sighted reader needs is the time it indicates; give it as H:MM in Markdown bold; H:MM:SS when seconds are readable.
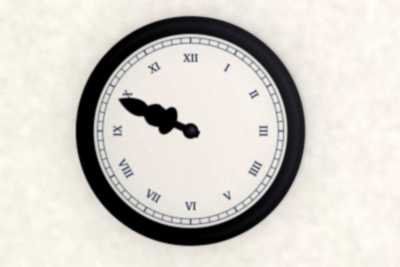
**9:49**
